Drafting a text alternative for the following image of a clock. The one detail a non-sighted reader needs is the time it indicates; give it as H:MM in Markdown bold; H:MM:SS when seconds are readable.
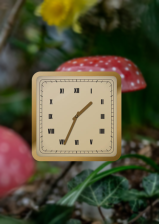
**1:34**
